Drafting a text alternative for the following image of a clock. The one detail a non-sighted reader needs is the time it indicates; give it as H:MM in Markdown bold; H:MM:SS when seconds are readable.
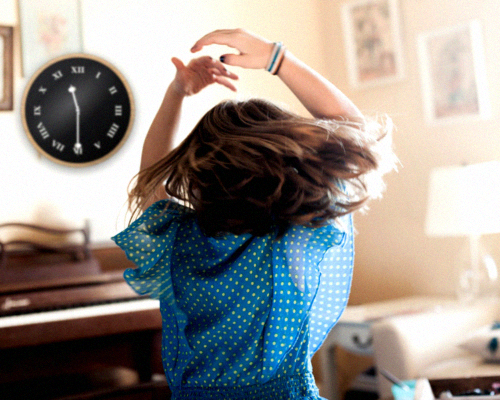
**11:30**
